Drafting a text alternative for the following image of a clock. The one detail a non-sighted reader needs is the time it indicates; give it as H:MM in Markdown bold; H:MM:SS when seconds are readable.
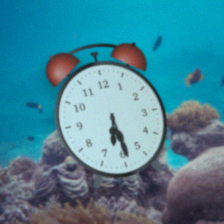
**6:29**
